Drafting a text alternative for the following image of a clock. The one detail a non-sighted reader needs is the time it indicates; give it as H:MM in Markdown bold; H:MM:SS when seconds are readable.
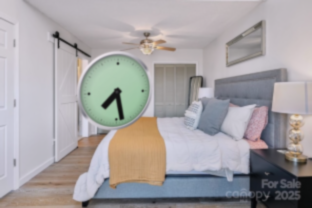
**7:28**
